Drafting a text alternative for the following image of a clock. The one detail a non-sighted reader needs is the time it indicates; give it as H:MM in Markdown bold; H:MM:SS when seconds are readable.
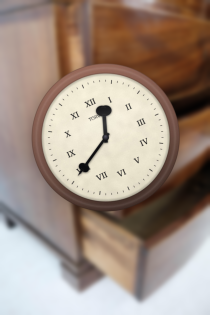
**12:40**
